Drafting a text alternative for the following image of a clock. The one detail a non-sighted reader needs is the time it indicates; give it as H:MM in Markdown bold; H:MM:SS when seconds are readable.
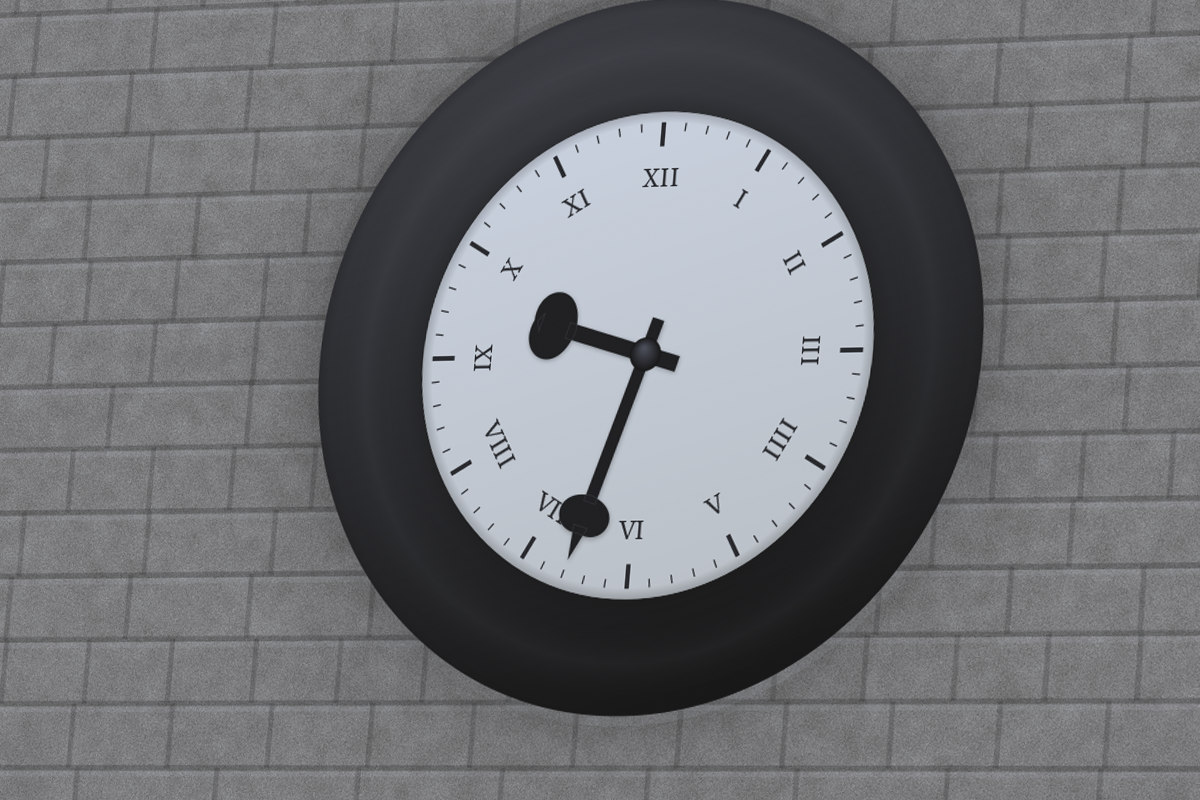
**9:33**
